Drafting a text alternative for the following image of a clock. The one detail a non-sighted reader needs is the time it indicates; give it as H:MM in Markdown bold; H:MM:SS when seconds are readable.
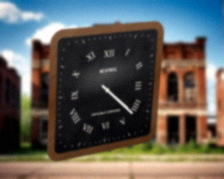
**4:22**
